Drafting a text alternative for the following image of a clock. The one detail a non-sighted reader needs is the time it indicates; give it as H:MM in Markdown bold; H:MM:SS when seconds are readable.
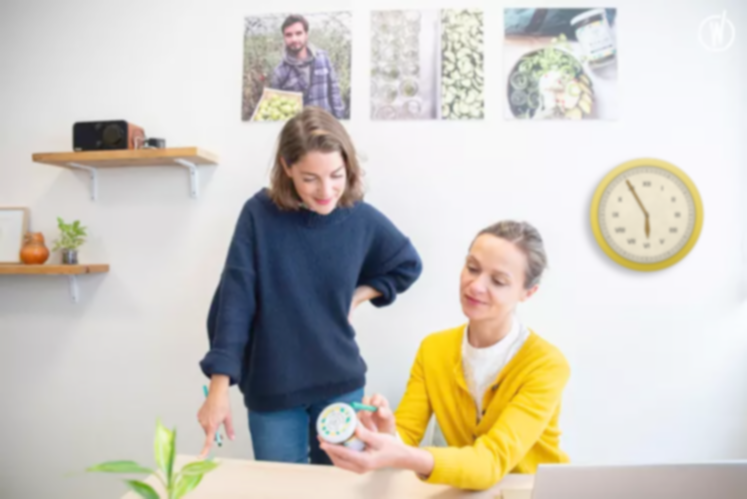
**5:55**
